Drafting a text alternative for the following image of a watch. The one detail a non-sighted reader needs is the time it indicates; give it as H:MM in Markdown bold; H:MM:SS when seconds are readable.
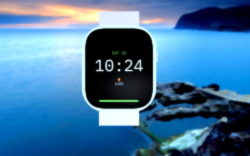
**10:24**
